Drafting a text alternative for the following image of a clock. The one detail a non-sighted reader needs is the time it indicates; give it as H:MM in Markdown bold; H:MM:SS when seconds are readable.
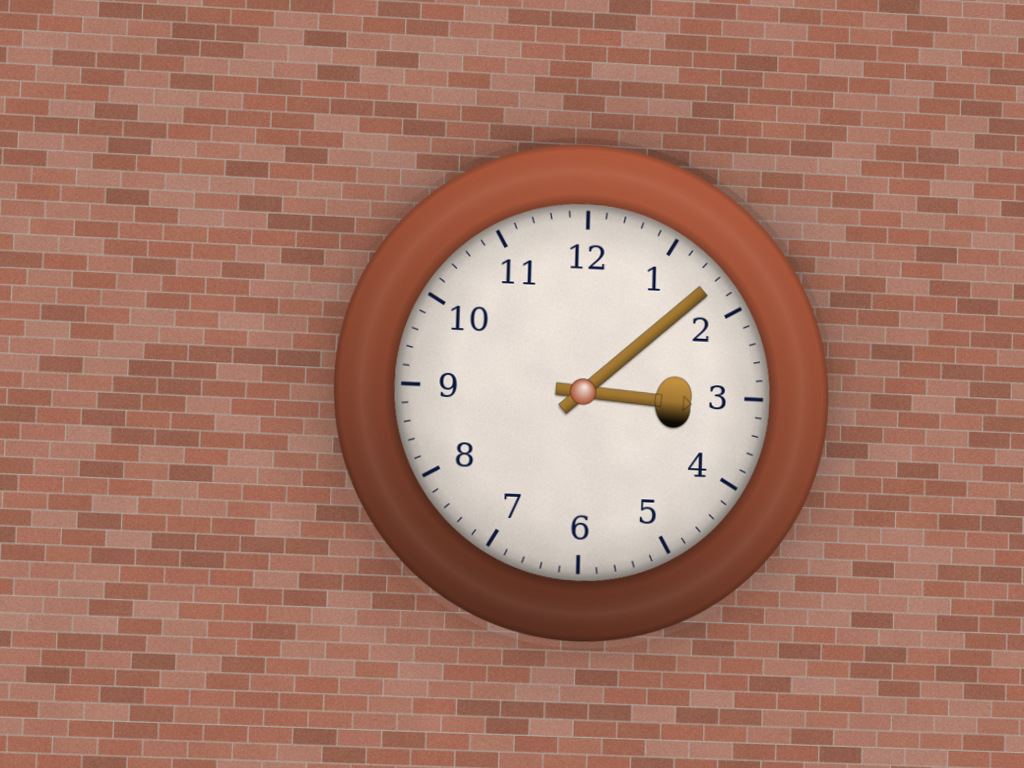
**3:08**
